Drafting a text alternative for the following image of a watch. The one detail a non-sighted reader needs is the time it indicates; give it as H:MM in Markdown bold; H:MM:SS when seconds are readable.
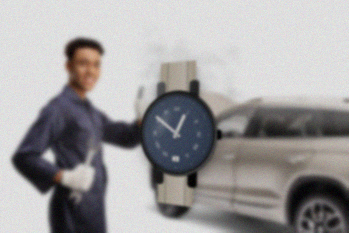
**12:51**
